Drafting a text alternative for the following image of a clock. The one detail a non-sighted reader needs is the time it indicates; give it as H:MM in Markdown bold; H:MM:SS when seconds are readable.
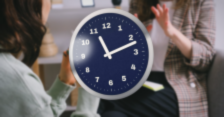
**11:12**
